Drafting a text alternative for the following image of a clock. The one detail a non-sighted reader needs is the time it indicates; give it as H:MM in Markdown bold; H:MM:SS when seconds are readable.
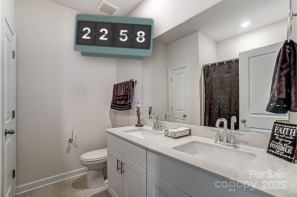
**22:58**
